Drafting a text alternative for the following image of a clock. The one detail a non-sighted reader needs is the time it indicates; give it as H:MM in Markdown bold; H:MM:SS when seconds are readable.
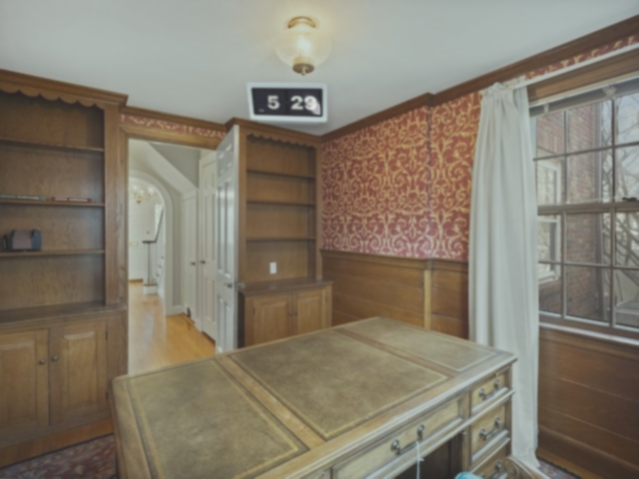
**5:29**
